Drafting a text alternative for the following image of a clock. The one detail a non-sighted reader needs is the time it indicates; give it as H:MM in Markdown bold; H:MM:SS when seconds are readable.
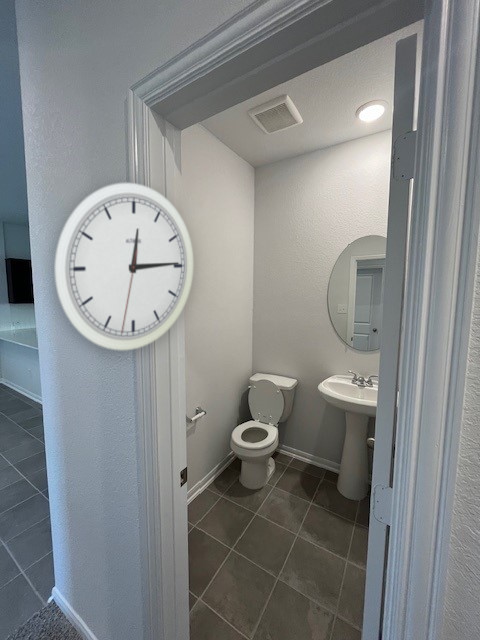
**12:14:32**
